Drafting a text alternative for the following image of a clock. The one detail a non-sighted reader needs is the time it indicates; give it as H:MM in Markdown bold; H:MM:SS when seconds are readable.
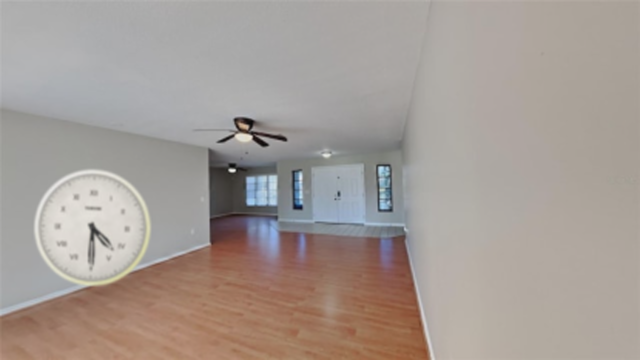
**4:30**
